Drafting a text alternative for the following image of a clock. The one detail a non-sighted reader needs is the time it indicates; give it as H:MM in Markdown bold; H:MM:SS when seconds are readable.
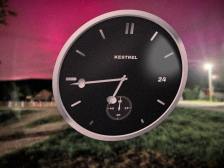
**6:44**
